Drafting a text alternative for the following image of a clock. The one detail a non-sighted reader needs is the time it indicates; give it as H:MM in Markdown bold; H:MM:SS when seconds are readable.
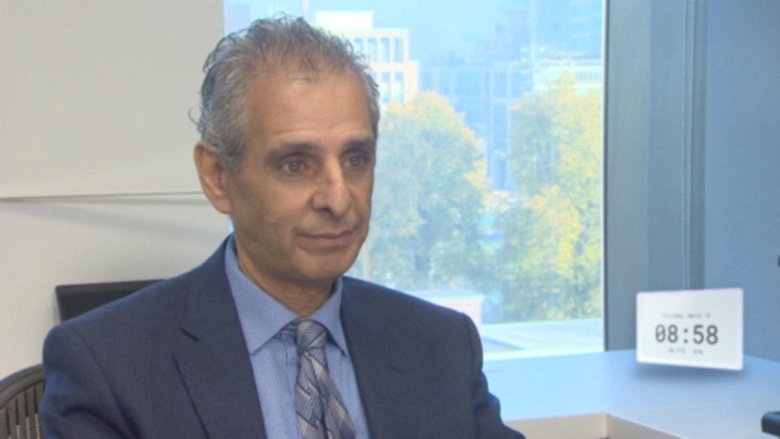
**8:58**
